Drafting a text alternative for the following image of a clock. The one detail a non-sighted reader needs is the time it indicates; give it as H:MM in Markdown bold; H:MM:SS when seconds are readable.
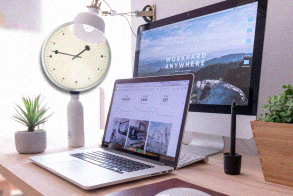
**1:47**
